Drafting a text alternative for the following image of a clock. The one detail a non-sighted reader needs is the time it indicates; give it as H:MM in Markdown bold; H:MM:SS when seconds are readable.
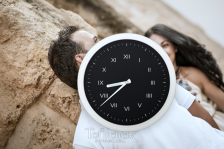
**8:38**
